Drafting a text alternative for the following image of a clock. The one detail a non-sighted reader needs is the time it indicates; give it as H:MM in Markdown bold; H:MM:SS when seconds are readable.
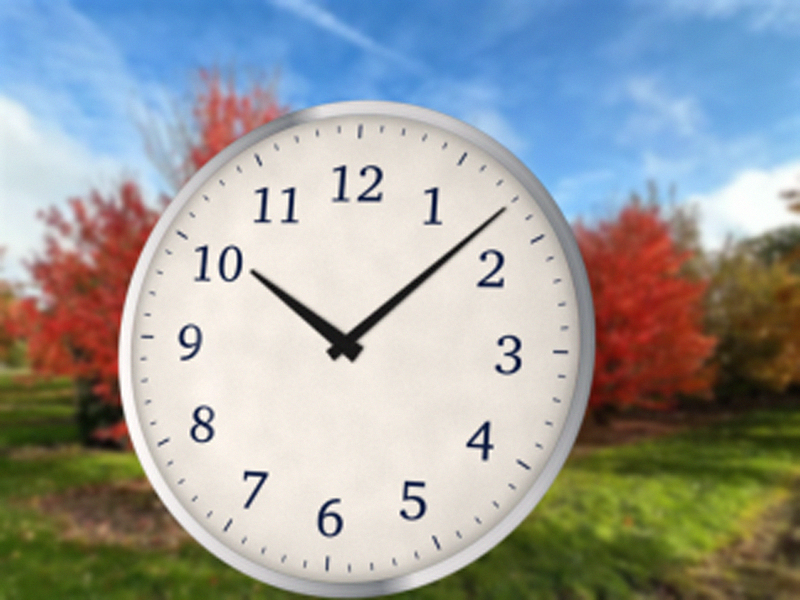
**10:08**
